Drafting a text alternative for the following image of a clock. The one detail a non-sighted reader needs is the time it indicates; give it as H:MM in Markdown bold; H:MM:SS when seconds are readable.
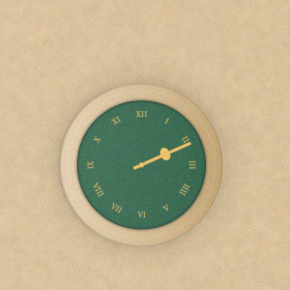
**2:11**
